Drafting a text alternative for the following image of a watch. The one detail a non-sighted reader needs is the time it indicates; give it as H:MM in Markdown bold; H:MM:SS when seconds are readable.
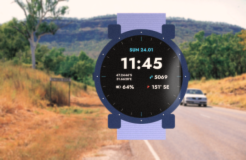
**11:45**
